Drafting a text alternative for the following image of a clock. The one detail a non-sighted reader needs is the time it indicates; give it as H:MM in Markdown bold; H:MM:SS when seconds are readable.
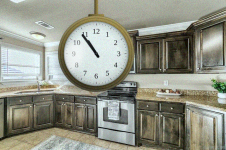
**10:54**
